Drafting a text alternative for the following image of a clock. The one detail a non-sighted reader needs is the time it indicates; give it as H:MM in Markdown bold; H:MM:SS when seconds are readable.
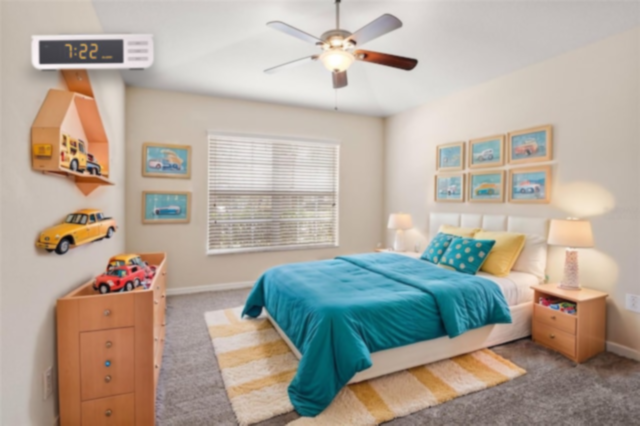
**7:22**
